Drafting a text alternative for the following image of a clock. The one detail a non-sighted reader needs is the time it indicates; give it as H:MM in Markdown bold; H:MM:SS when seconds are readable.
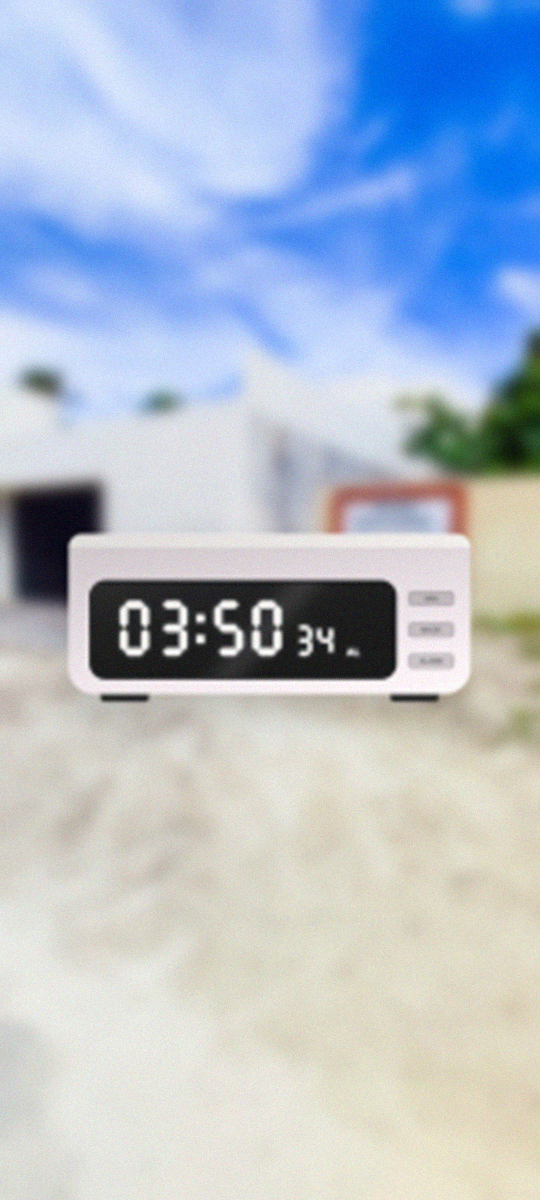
**3:50:34**
